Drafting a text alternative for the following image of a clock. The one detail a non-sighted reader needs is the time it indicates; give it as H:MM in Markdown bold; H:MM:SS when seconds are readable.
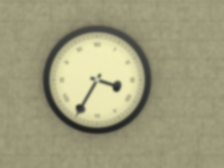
**3:35**
